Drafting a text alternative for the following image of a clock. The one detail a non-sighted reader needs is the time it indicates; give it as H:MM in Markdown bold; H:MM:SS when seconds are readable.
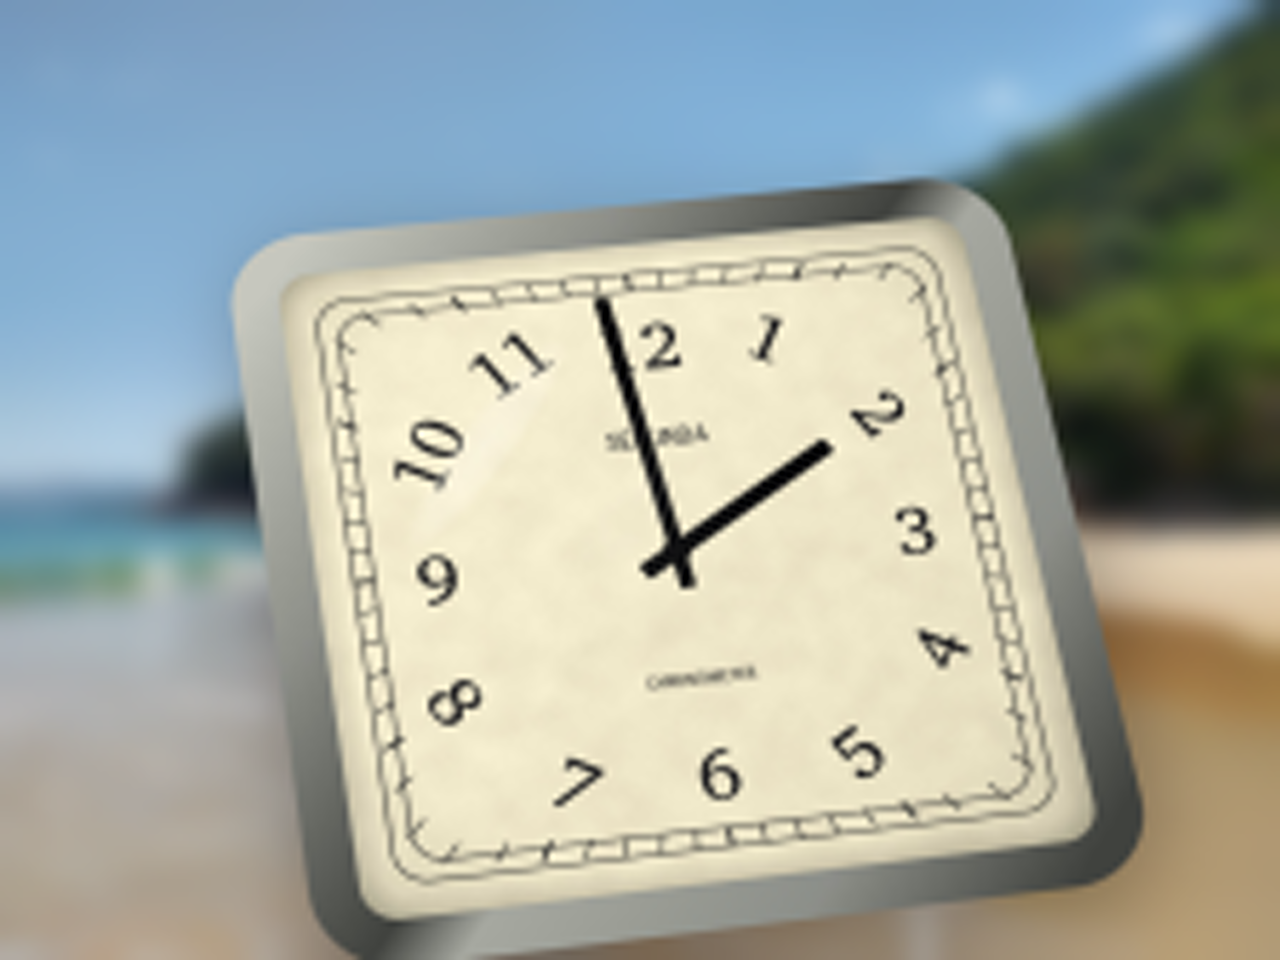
**1:59**
